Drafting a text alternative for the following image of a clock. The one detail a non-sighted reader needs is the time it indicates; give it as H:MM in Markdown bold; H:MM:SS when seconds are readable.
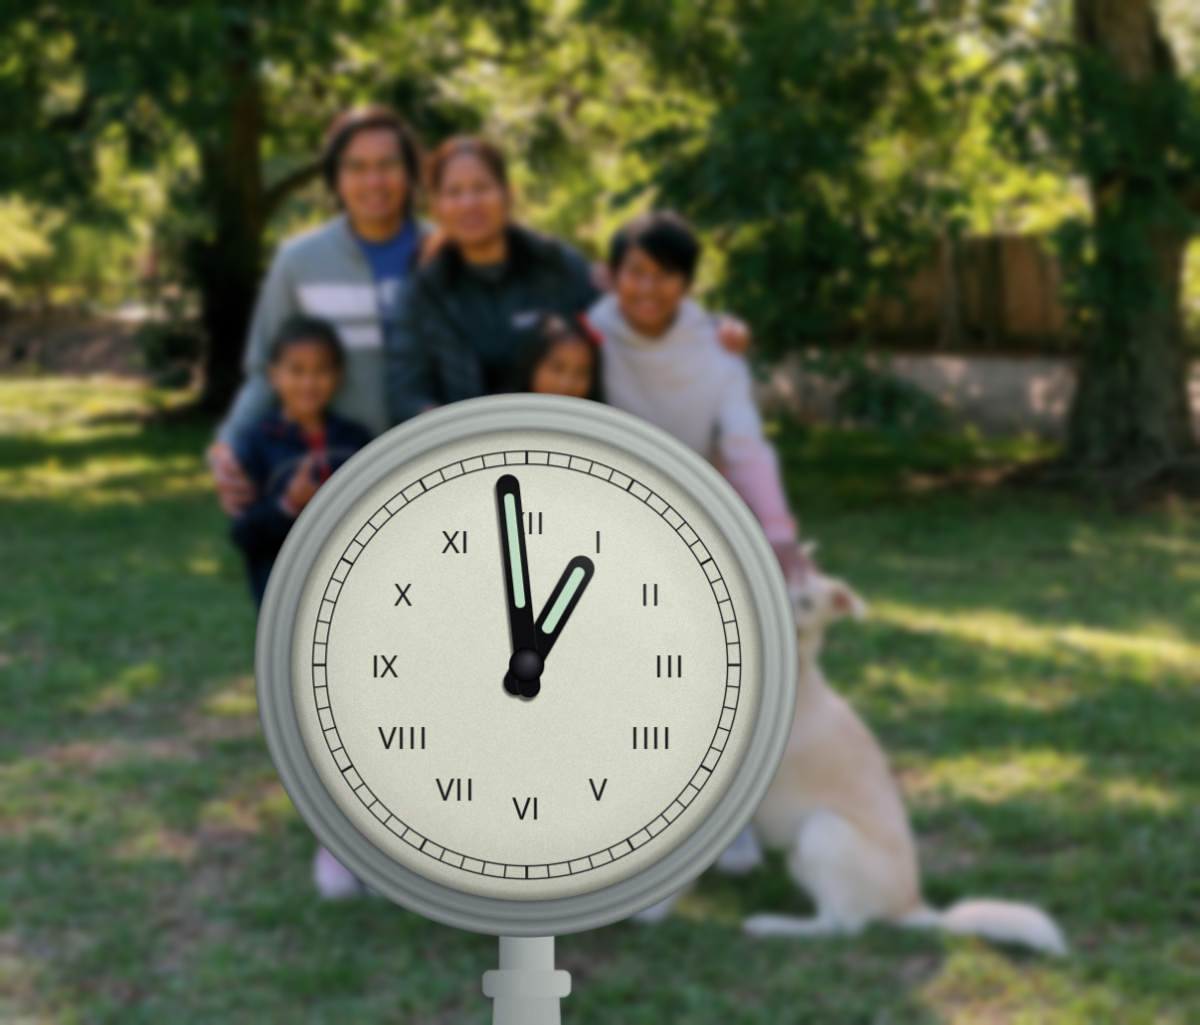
**12:59**
